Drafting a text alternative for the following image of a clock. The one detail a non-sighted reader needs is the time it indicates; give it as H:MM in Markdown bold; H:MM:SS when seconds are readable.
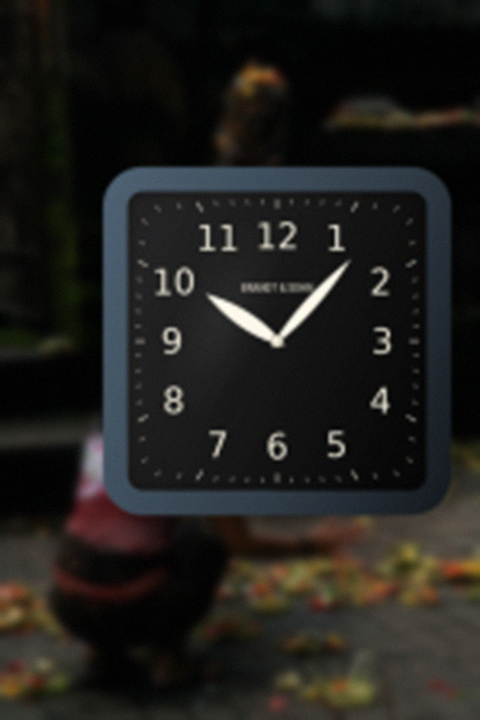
**10:07**
